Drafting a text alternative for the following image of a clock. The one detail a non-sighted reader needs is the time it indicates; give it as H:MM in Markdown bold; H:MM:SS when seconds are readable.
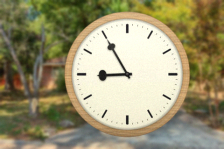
**8:55**
